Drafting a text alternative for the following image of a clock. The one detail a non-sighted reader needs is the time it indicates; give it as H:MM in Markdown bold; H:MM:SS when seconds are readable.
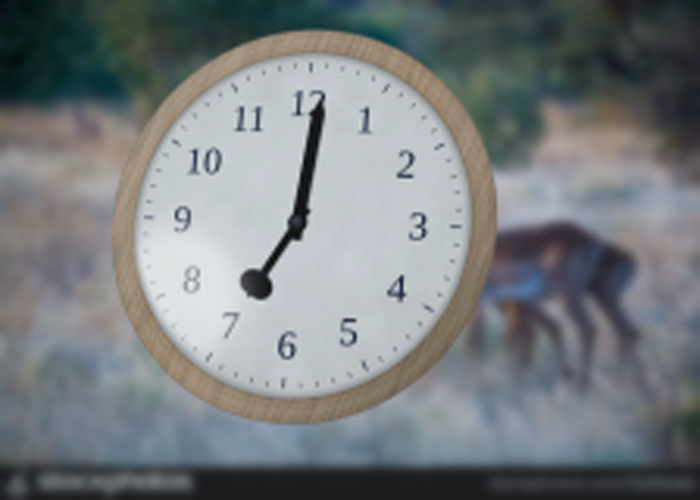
**7:01**
